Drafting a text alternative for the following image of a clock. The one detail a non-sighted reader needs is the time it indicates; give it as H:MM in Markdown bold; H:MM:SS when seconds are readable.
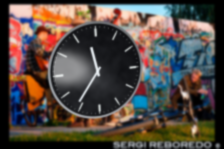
**11:36**
